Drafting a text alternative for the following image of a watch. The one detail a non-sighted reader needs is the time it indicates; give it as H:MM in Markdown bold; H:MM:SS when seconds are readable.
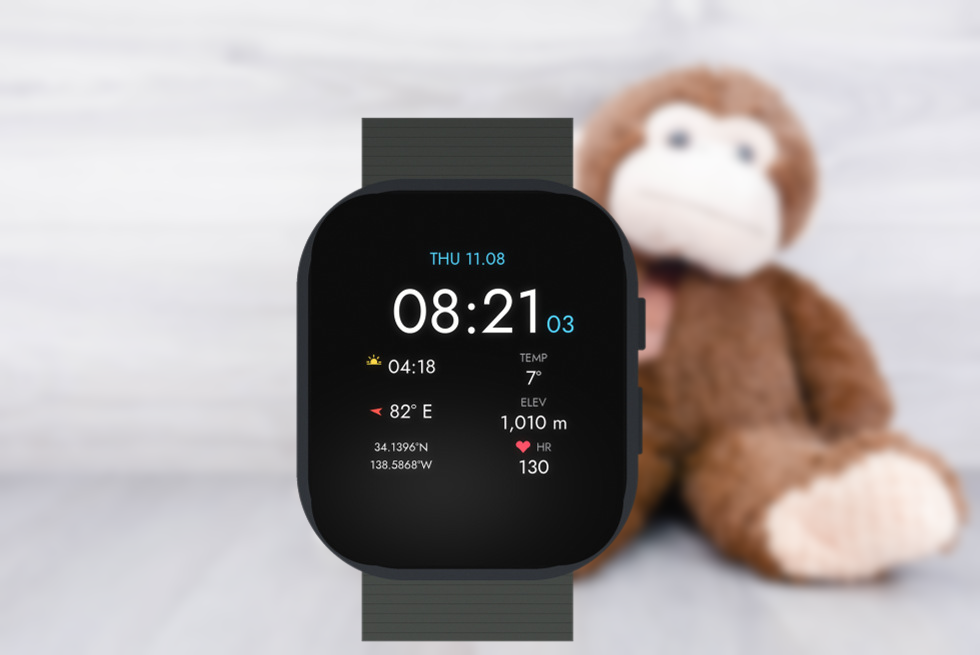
**8:21:03**
